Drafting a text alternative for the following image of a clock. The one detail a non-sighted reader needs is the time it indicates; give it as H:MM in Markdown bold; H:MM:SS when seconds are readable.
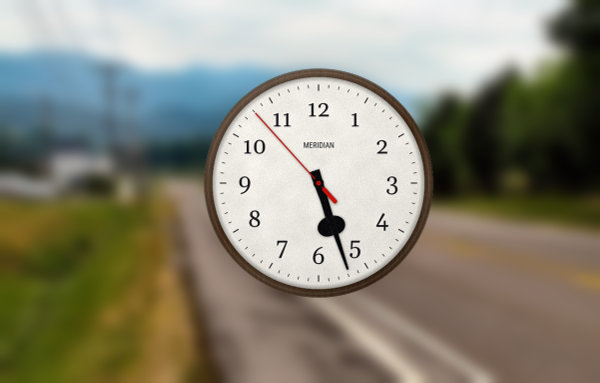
**5:26:53**
